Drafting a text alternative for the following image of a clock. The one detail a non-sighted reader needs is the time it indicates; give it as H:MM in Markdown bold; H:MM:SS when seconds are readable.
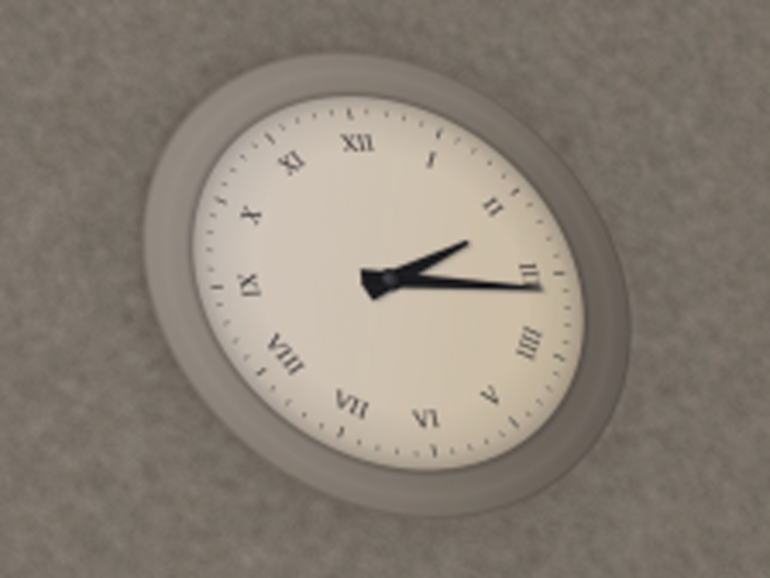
**2:16**
